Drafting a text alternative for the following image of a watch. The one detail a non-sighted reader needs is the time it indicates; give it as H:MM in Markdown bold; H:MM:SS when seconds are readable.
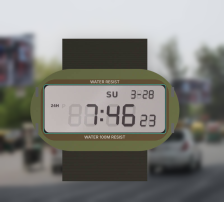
**7:46:23**
